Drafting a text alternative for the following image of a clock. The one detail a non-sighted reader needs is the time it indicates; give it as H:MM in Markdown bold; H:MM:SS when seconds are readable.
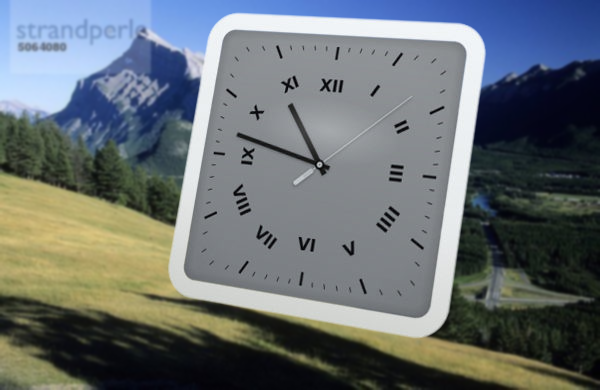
**10:47:08**
